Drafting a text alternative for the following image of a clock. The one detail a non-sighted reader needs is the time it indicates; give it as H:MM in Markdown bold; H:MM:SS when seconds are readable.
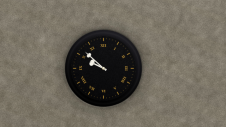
**9:52**
